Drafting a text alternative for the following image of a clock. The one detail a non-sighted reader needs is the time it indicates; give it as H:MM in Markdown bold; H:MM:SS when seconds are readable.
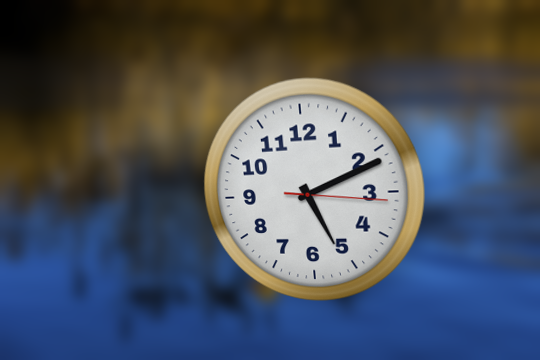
**5:11:16**
